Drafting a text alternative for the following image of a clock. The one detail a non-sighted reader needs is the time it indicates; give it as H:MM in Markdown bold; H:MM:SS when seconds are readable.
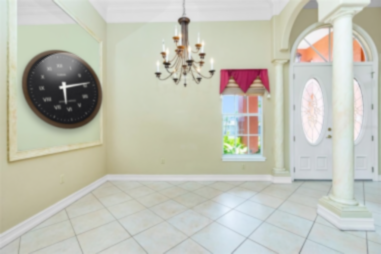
**6:14**
